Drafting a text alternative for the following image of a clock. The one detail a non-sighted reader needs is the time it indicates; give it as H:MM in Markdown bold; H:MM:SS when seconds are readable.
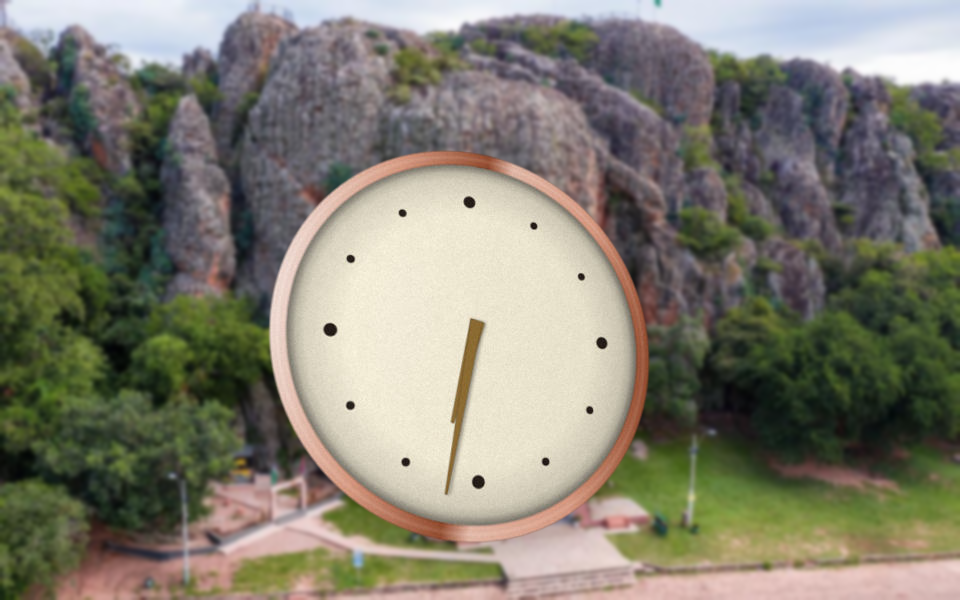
**6:32**
